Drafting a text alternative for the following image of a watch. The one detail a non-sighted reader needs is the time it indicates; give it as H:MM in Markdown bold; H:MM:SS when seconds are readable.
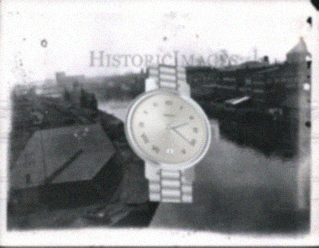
**2:21**
